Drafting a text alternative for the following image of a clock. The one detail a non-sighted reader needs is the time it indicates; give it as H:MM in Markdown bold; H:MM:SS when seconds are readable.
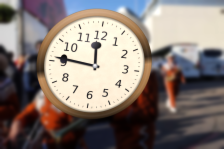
**11:46**
